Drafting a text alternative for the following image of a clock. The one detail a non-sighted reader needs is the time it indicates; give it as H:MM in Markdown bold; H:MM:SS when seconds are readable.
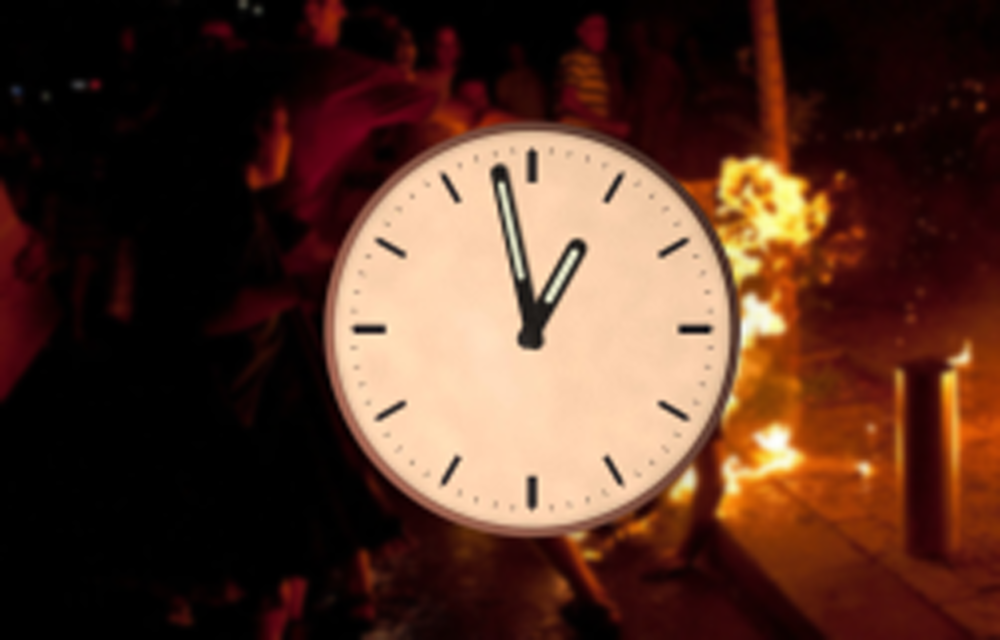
**12:58**
